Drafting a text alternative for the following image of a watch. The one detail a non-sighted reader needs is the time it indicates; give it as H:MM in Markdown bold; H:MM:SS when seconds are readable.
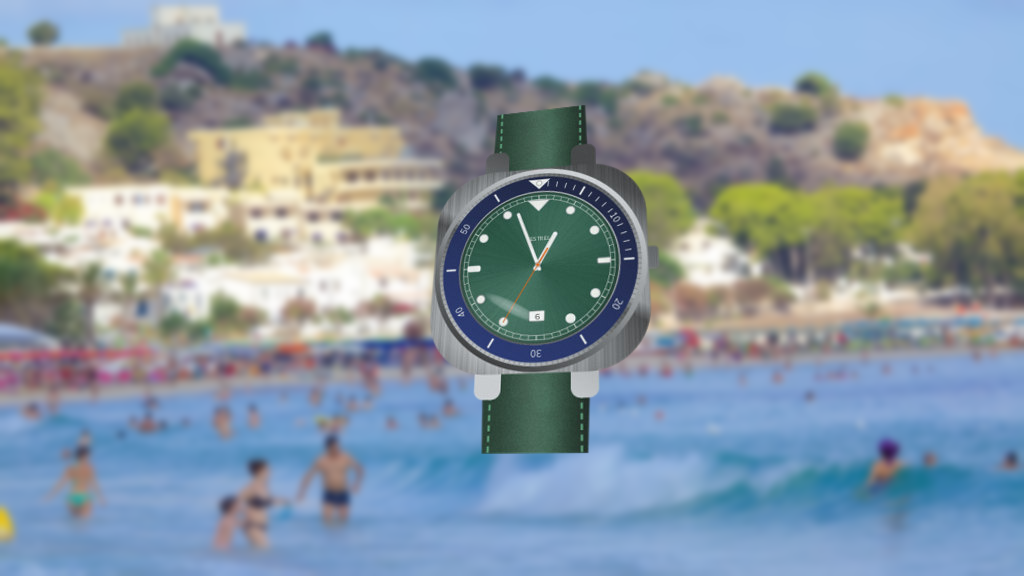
**12:56:35**
